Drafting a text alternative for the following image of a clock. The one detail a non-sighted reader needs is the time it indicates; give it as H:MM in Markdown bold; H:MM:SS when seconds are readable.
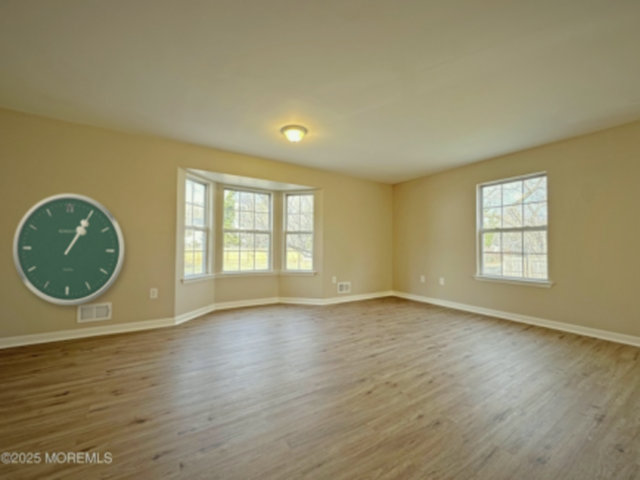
**1:05**
